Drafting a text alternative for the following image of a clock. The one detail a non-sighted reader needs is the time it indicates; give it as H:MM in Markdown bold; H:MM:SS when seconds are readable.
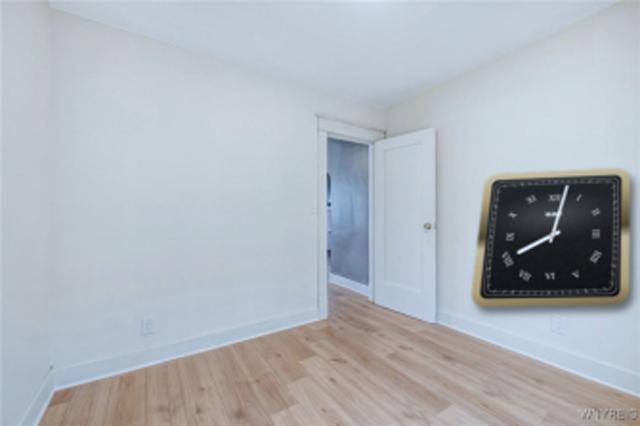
**8:02**
